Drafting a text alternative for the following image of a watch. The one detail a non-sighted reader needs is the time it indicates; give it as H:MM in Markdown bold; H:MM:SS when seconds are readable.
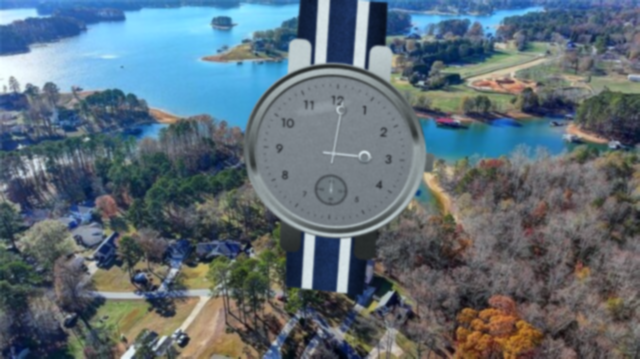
**3:01**
